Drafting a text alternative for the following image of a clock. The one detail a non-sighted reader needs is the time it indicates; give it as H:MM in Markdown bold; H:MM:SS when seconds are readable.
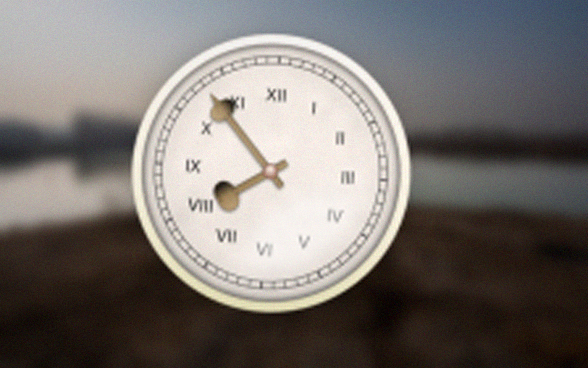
**7:53**
